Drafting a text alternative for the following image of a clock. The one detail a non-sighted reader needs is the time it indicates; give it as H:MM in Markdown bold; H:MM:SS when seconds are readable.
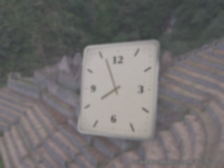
**7:56**
